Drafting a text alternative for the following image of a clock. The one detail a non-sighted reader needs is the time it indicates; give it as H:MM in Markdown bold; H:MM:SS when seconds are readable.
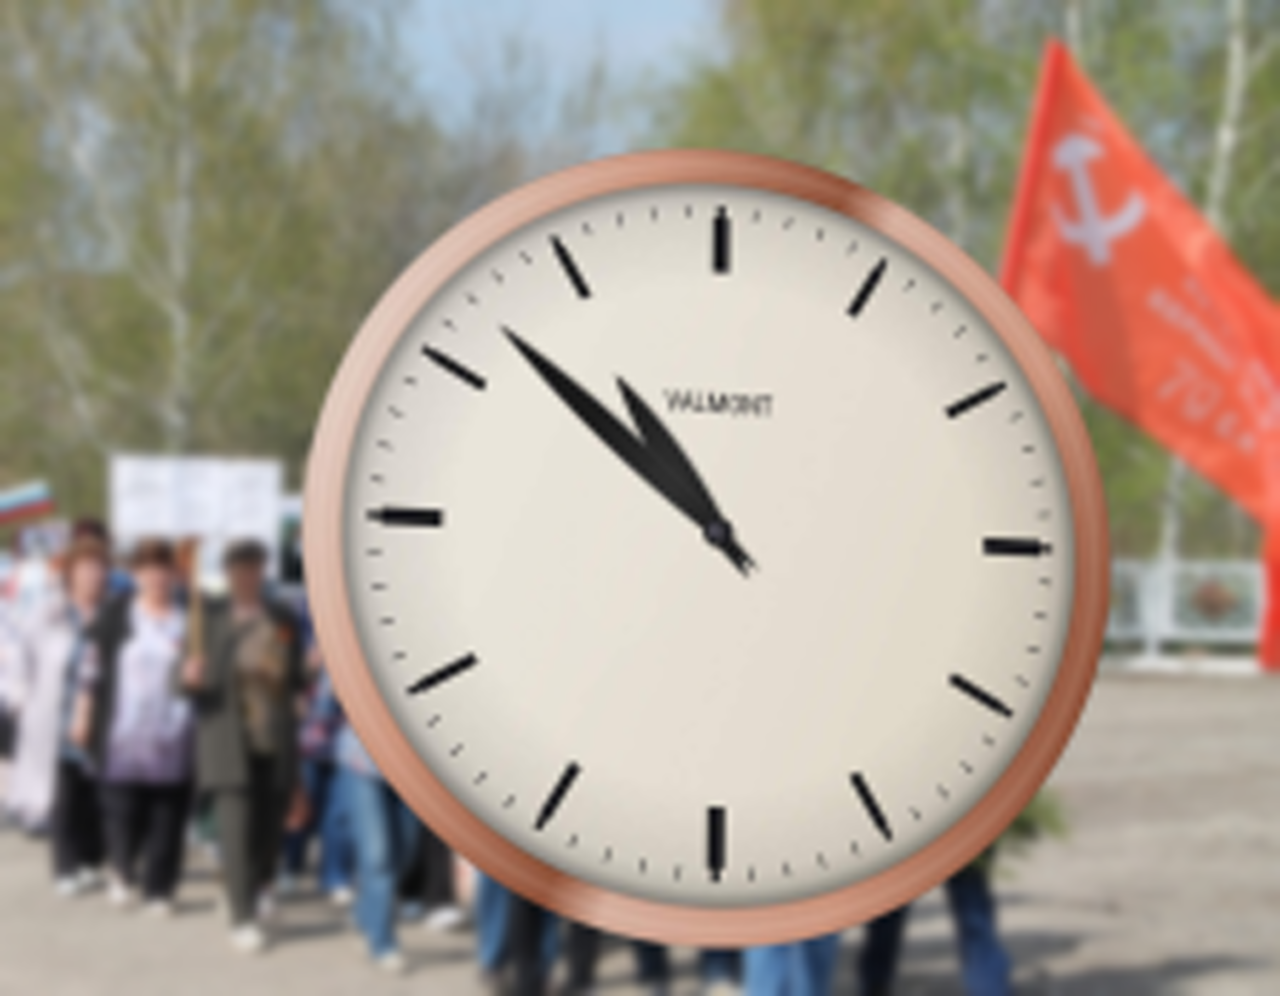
**10:52**
